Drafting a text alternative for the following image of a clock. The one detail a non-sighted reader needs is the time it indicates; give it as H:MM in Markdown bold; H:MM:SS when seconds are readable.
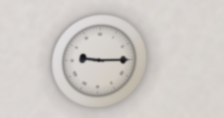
**9:15**
